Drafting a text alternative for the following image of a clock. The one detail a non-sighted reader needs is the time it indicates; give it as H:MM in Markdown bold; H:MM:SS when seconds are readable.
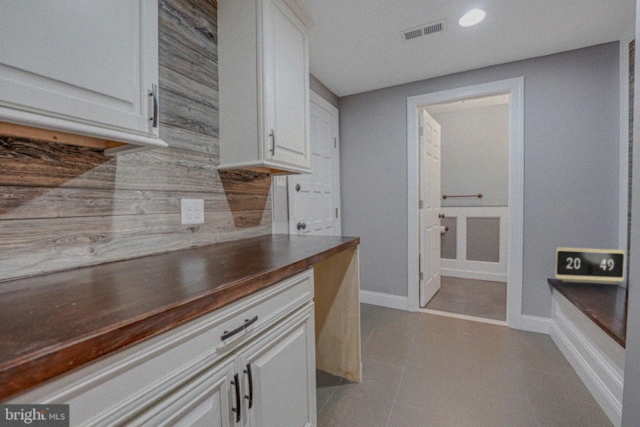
**20:49**
